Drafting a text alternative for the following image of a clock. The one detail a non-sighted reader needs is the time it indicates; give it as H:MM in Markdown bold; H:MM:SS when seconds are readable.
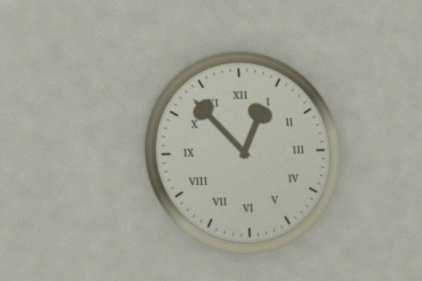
**12:53**
